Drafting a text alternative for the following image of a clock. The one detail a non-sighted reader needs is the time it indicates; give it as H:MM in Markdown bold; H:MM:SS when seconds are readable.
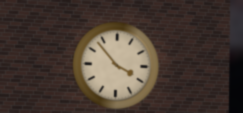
**3:53**
